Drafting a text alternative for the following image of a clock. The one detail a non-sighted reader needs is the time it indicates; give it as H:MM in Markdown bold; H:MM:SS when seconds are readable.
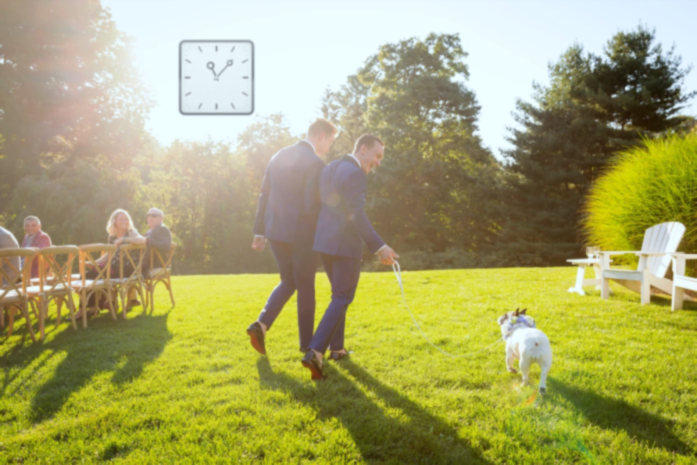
**11:07**
